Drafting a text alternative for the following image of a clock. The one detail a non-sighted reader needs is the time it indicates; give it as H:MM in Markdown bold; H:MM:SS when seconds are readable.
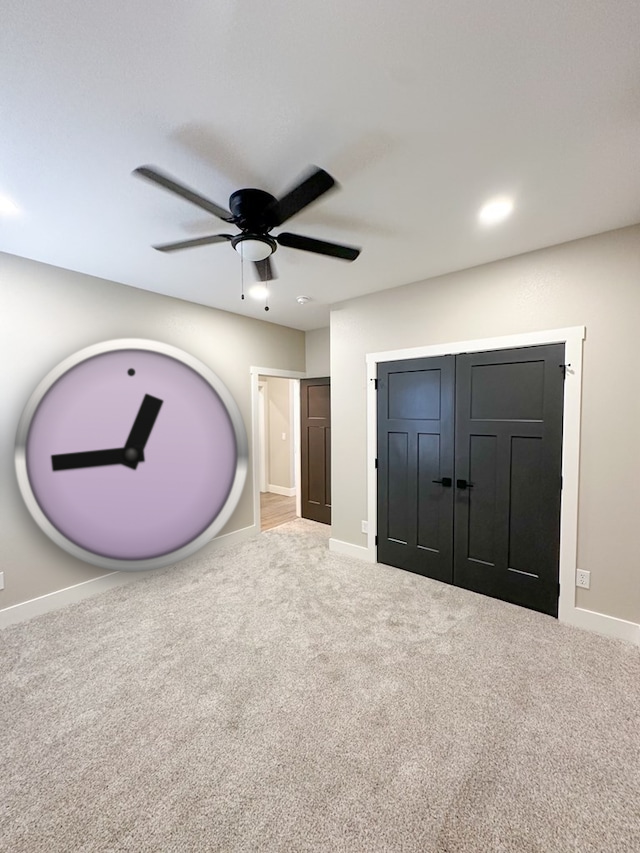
**12:44**
